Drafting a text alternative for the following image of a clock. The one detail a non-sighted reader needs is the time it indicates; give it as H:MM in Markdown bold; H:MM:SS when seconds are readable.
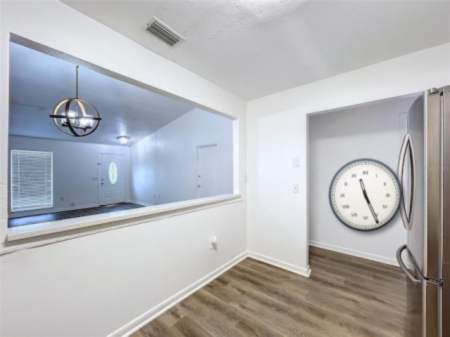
**11:26**
